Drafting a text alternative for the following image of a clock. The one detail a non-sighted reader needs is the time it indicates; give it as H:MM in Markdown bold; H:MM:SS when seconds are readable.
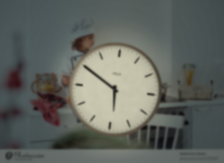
**5:50**
